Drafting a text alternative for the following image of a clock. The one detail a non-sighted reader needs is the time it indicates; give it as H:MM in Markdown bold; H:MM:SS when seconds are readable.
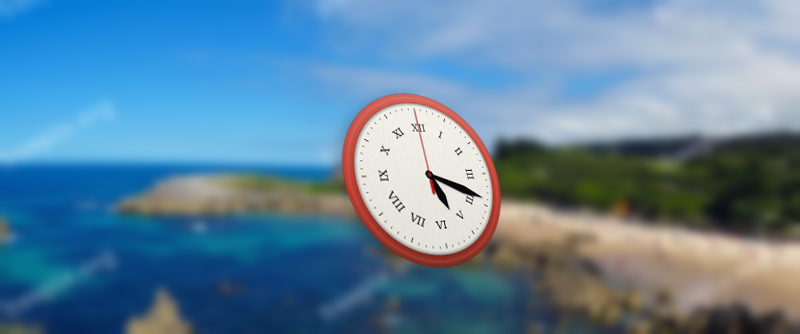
**5:19:00**
